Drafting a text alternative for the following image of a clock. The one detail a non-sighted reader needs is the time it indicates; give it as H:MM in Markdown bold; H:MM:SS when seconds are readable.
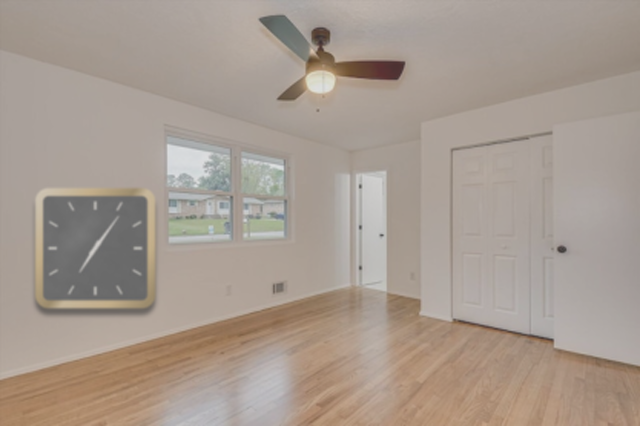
**7:06**
